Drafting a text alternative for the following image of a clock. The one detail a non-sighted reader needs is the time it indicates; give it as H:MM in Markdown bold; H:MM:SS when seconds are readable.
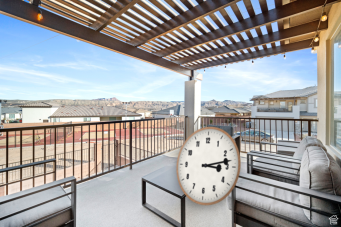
**3:13**
